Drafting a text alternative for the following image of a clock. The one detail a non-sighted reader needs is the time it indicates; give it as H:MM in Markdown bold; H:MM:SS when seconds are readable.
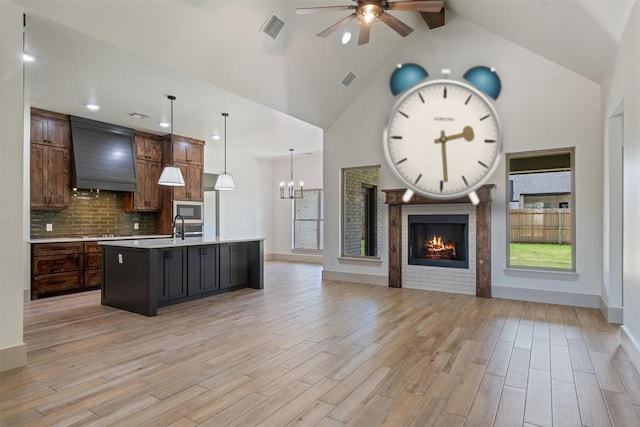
**2:29**
